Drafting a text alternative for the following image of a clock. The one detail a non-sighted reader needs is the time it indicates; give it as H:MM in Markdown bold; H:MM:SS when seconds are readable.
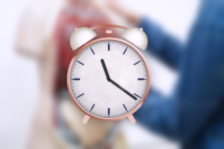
**11:21**
